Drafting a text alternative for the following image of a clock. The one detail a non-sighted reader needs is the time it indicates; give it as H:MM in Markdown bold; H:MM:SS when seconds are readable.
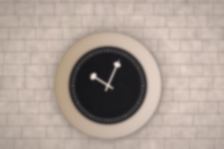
**10:04**
